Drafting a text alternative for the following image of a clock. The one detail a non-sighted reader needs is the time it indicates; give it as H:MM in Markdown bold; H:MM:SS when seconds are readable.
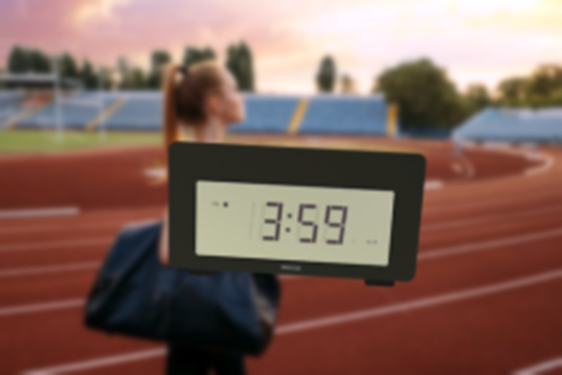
**3:59**
